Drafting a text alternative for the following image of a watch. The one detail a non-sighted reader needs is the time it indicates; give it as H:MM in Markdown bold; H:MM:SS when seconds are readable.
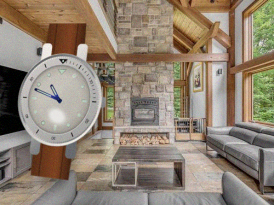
**10:48**
